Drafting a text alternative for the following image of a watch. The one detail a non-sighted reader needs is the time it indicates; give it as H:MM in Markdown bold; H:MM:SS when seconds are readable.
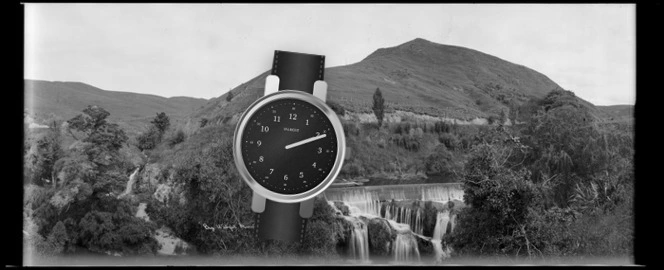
**2:11**
